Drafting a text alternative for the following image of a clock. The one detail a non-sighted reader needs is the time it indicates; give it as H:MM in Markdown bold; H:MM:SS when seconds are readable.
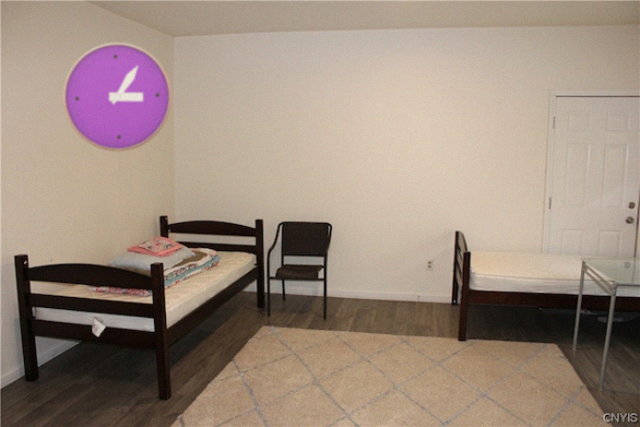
**3:06**
